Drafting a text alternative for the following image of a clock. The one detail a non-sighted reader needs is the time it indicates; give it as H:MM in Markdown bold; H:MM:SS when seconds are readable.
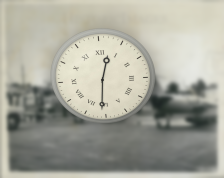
**12:31**
